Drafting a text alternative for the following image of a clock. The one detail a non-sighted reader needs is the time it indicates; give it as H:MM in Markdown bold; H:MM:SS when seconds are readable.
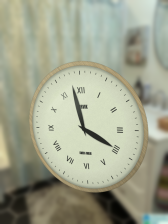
**3:58**
